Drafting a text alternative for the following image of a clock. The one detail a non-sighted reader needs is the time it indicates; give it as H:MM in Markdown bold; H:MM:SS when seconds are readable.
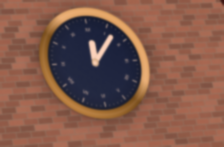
**12:07**
